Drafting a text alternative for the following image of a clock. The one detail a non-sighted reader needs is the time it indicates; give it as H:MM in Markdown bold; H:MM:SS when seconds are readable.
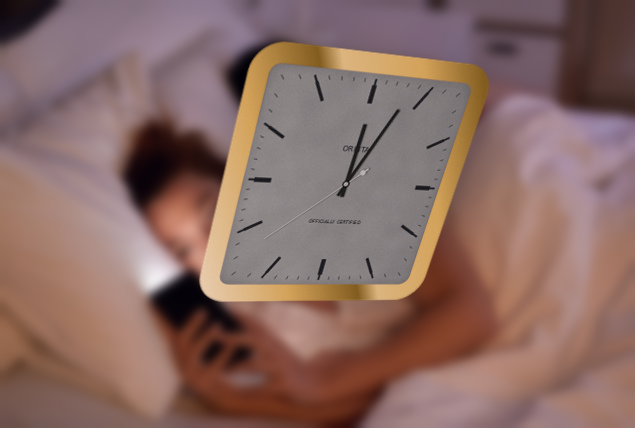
**12:03:38**
